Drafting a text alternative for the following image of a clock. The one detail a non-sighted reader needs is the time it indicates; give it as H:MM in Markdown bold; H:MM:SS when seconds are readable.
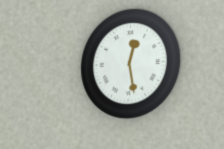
**12:28**
